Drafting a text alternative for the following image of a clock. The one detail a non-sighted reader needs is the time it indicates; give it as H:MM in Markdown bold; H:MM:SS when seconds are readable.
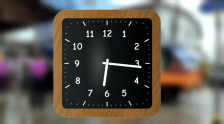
**6:16**
